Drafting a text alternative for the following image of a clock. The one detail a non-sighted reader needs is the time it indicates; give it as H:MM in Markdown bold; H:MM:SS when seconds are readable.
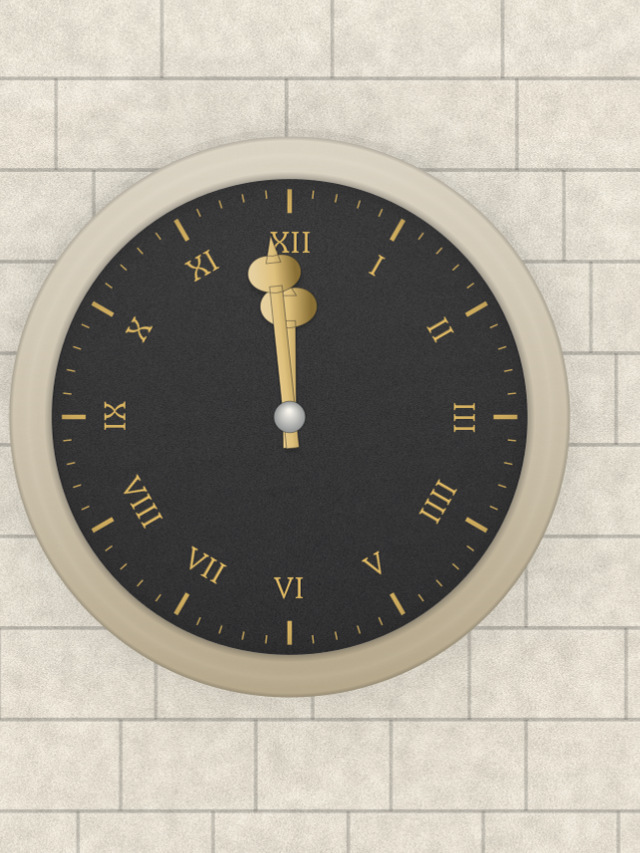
**11:59**
